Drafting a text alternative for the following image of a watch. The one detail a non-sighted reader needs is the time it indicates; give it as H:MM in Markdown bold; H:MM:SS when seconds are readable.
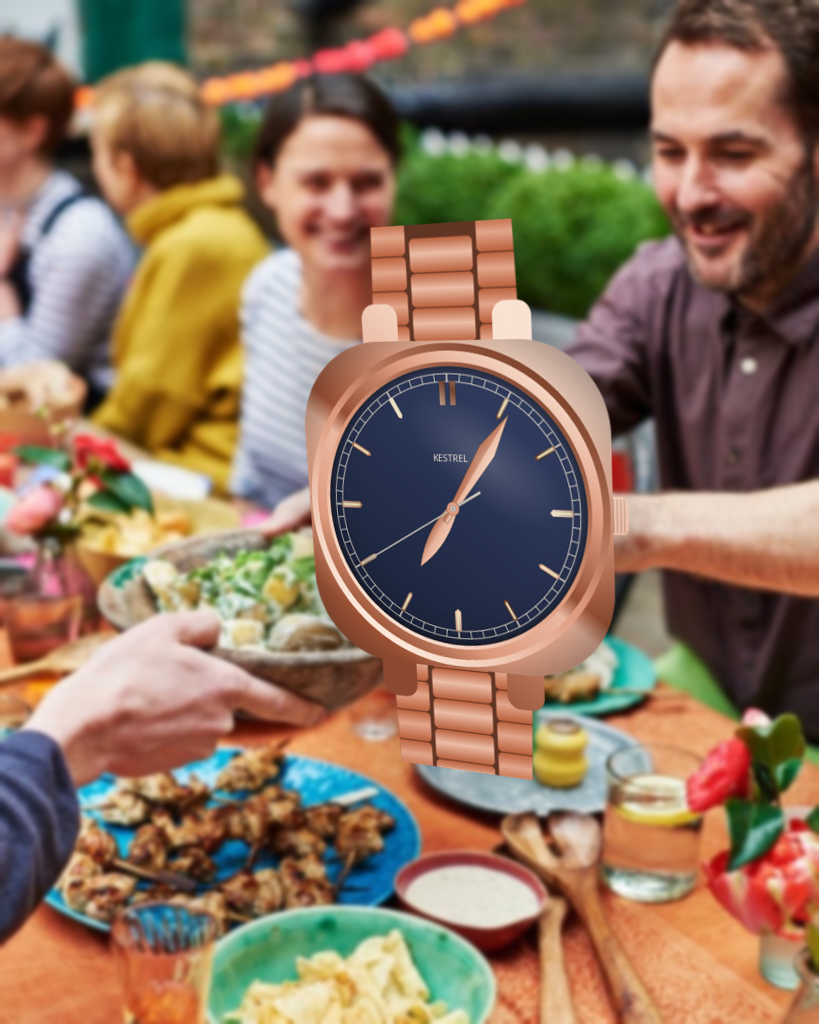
**7:05:40**
